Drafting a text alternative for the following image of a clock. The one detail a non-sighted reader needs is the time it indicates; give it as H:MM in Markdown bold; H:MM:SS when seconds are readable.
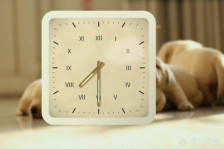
**7:30**
